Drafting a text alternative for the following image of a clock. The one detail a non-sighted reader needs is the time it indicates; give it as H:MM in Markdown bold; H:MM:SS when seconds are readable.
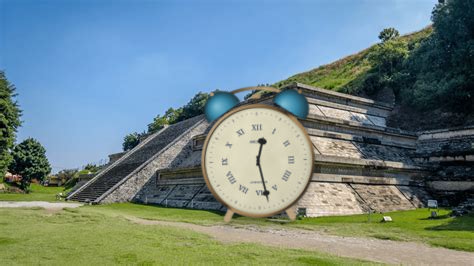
**12:28**
